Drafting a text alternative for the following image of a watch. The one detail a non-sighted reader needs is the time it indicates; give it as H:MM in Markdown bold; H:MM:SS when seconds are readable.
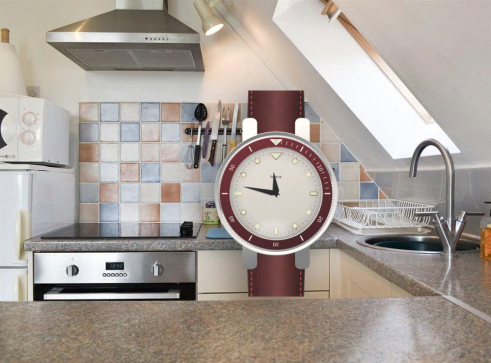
**11:47**
